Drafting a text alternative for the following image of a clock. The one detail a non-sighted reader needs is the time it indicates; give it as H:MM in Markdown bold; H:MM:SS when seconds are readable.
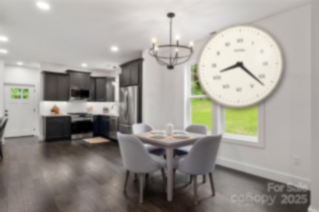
**8:22**
